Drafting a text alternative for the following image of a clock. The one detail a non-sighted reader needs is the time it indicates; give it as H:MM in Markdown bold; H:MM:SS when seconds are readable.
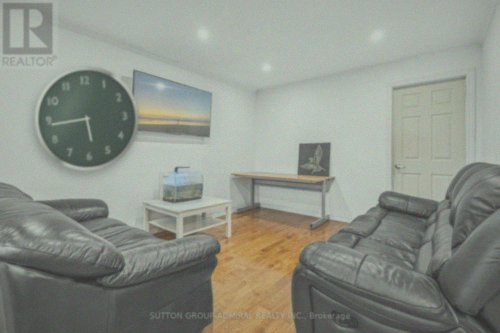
**5:44**
